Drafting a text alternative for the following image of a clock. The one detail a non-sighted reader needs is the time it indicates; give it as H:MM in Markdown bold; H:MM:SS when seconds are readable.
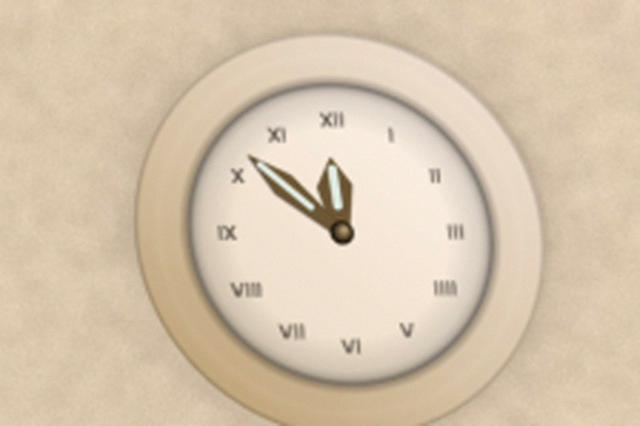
**11:52**
